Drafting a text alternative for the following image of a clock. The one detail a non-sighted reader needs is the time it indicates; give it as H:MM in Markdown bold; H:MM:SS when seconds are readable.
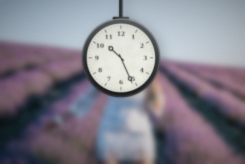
**10:26**
